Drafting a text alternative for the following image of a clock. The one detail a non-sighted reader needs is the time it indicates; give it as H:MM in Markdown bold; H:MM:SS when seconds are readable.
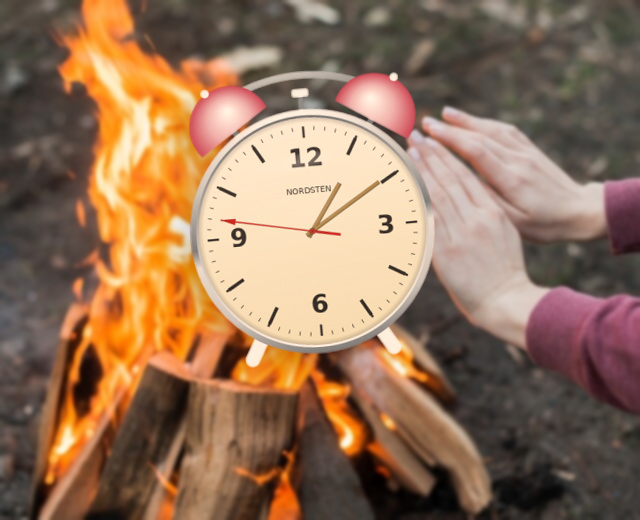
**1:09:47**
